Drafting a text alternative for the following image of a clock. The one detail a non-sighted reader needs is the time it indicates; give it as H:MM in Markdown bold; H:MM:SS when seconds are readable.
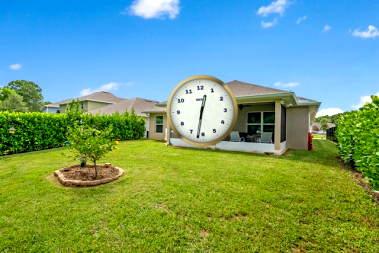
**12:32**
